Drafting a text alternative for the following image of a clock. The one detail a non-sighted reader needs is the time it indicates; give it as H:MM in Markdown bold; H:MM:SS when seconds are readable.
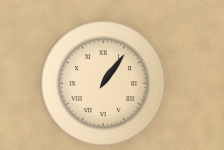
**1:06**
